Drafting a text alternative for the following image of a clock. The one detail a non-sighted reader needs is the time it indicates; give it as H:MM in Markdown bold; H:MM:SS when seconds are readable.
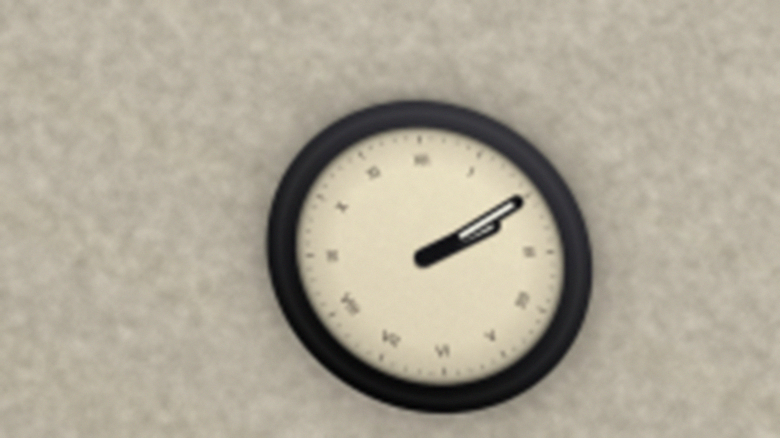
**2:10**
